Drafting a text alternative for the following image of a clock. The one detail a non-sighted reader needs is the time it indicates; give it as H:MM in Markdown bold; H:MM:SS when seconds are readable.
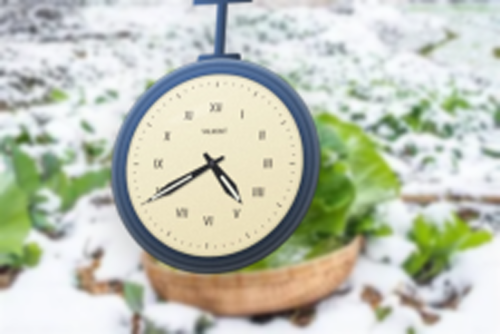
**4:40**
